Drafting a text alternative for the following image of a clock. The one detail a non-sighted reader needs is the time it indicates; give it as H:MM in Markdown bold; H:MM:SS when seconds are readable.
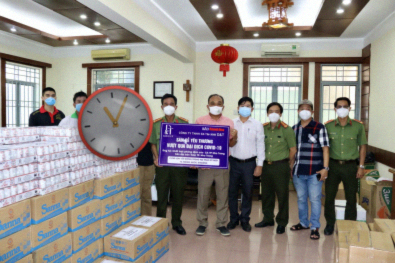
**11:05**
